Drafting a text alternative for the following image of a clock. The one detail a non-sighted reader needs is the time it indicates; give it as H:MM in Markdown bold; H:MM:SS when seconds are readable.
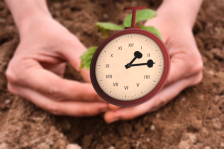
**1:14**
